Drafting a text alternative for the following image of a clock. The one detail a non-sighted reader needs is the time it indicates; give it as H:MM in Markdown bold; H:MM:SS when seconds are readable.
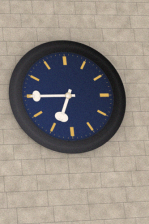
**6:45**
